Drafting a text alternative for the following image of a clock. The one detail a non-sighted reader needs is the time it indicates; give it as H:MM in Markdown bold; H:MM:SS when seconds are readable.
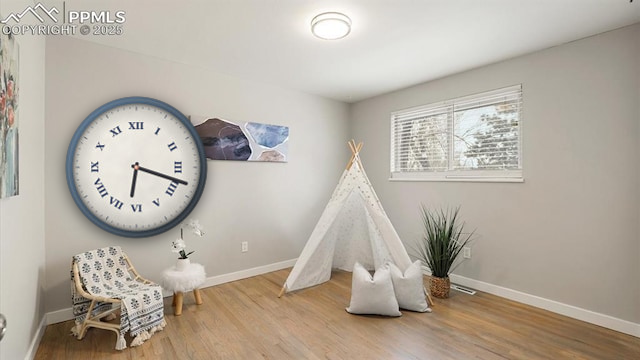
**6:18**
